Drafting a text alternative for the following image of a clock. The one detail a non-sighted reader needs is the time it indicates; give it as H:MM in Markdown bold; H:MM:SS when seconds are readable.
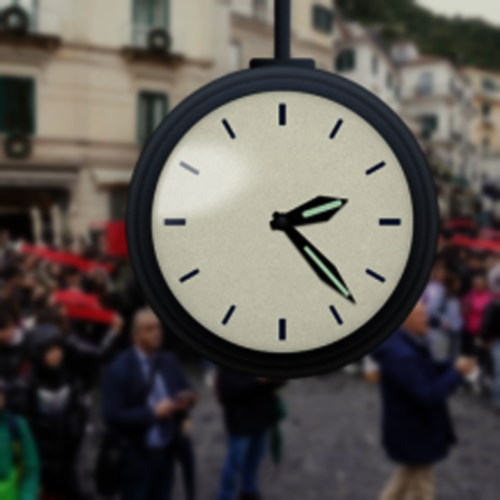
**2:23**
